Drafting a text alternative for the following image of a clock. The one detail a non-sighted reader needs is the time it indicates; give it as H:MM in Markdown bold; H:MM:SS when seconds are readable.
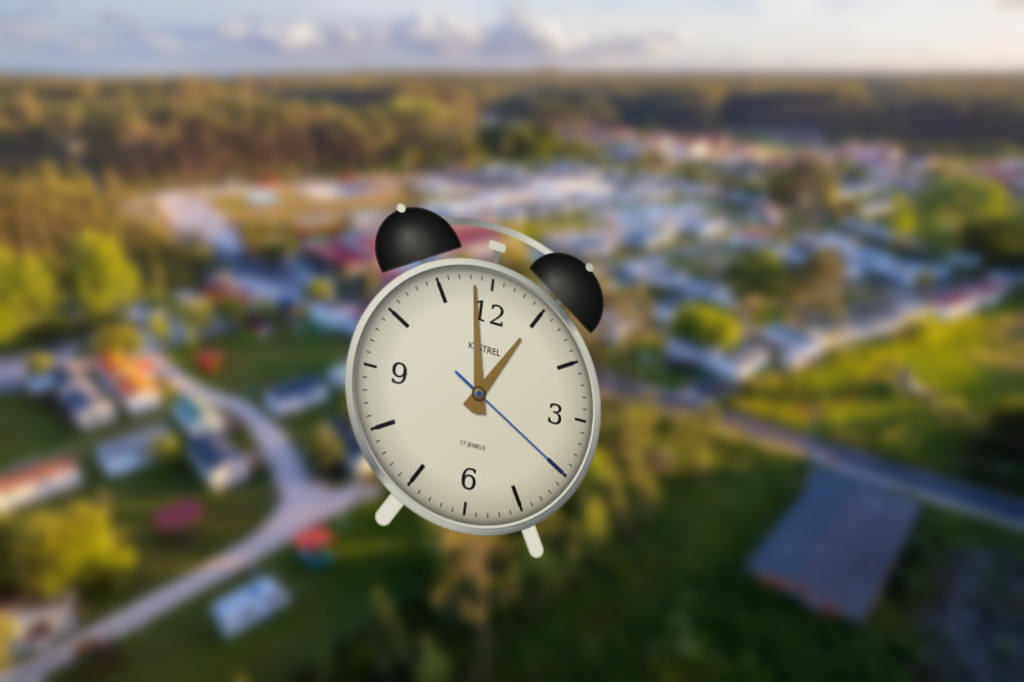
**12:58:20**
